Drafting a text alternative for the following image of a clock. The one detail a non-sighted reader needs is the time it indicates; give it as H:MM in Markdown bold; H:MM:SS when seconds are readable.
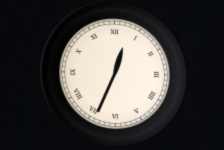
**12:34**
